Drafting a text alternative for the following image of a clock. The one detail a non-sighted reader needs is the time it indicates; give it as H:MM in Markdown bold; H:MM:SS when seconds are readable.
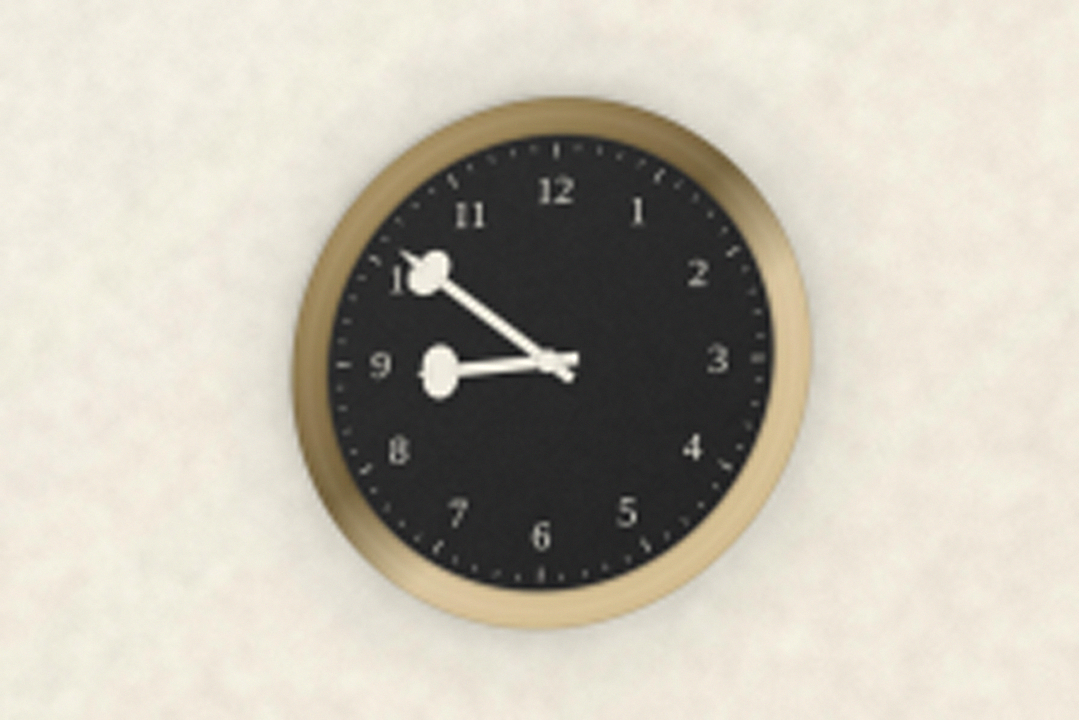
**8:51**
